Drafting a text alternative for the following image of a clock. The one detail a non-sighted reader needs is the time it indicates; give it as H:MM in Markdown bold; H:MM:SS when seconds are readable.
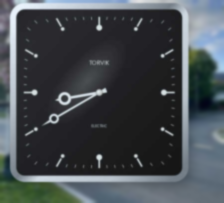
**8:40**
